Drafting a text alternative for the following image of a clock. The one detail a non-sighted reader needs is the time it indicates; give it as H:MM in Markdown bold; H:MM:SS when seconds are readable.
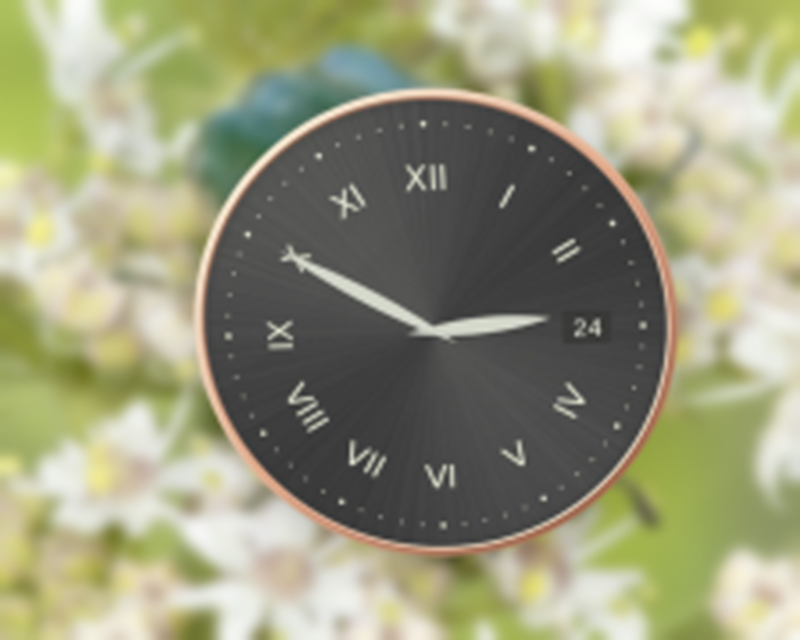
**2:50**
